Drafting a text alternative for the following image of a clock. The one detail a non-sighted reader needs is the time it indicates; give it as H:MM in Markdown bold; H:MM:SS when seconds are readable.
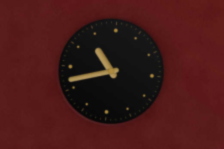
**10:42**
